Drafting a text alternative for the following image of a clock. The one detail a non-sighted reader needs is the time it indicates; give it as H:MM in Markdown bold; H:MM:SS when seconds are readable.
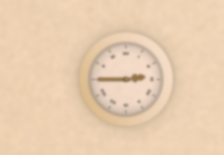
**2:45**
